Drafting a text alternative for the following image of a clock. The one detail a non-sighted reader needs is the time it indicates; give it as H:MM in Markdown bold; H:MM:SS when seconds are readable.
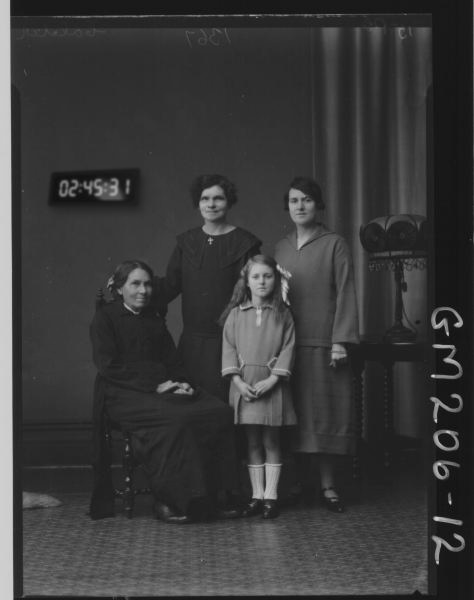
**2:45:31**
